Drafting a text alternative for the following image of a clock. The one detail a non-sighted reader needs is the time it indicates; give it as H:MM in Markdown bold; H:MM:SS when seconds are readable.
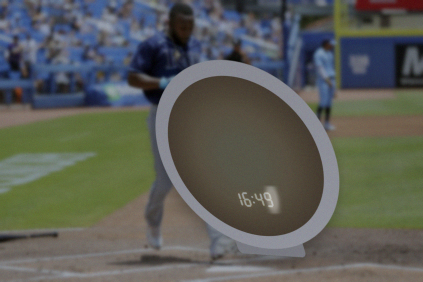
**16:49**
